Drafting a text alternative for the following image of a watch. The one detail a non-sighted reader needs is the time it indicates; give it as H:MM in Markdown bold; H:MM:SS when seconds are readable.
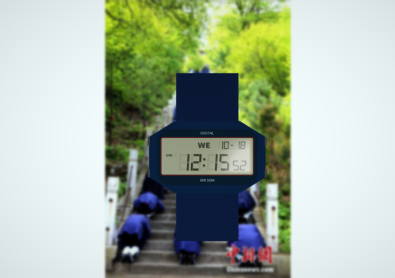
**12:15:52**
